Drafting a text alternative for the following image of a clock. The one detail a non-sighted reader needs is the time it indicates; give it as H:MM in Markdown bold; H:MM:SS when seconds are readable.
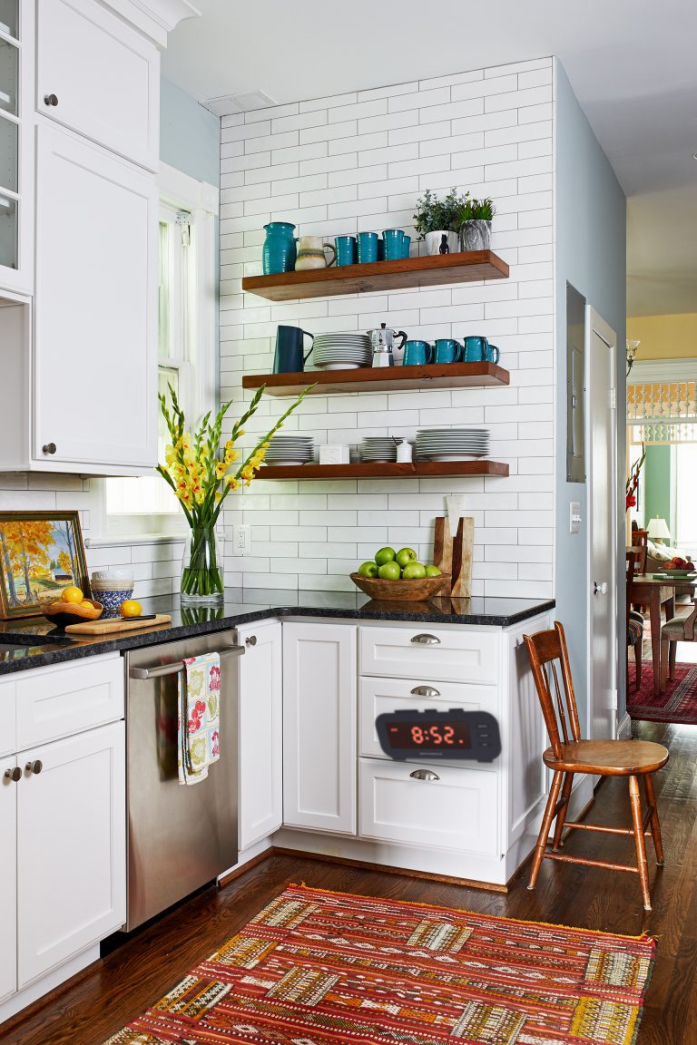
**8:52**
